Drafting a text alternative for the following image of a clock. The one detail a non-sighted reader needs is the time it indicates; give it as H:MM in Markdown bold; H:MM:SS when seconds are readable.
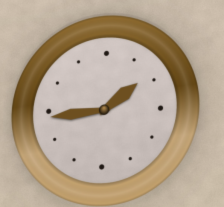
**1:44**
